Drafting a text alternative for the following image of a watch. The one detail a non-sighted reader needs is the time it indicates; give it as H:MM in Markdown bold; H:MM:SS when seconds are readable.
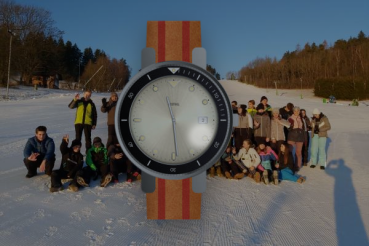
**11:29**
